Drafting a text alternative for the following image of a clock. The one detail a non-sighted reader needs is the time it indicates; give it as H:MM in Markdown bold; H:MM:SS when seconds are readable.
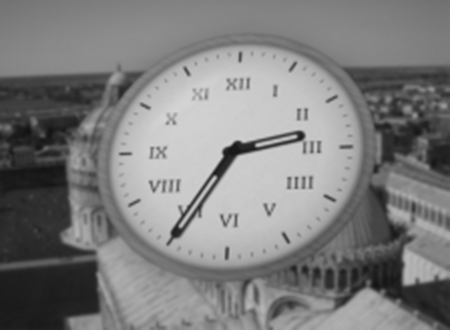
**2:35**
